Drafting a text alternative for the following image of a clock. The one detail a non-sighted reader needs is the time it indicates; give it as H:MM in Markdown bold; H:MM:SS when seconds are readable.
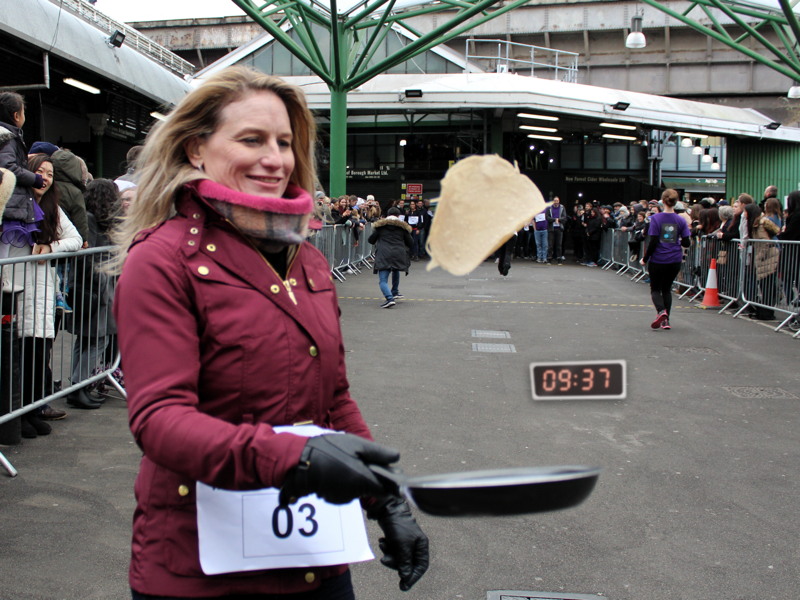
**9:37**
